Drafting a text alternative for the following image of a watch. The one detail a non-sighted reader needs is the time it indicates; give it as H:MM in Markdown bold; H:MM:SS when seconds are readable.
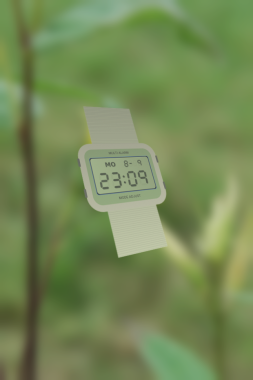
**23:09**
